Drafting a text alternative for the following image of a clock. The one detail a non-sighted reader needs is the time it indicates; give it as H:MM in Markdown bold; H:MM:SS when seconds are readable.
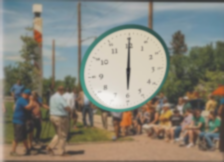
**6:00**
